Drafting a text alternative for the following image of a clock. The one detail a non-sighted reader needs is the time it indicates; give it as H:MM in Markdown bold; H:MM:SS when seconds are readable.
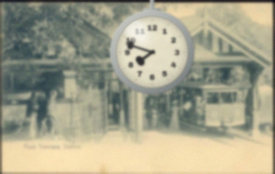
**7:48**
